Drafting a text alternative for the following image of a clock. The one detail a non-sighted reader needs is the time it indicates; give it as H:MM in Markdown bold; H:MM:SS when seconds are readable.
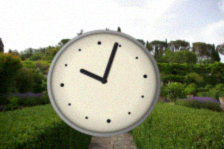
**10:04**
